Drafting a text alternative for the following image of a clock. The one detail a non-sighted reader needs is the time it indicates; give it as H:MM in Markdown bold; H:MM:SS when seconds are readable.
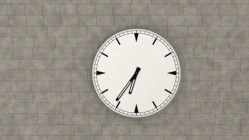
**6:36**
